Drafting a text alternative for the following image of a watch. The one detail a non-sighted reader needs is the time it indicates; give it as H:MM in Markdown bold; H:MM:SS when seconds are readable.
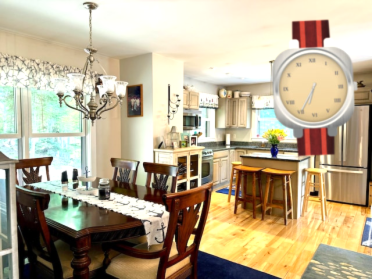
**6:35**
